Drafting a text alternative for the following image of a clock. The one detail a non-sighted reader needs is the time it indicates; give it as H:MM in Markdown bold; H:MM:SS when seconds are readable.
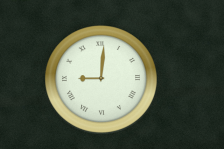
**9:01**
